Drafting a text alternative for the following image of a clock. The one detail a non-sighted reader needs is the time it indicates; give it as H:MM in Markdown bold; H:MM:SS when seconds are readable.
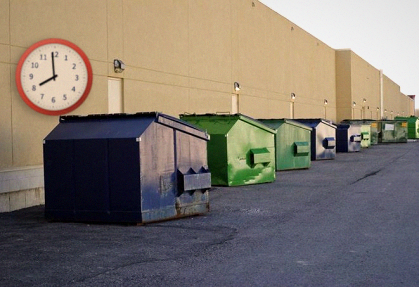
**7:59**
